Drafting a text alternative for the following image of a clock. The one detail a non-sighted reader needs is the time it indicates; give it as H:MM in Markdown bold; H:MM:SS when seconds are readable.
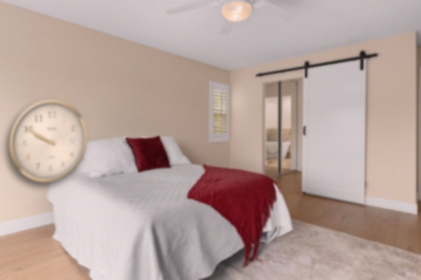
**9:50**
